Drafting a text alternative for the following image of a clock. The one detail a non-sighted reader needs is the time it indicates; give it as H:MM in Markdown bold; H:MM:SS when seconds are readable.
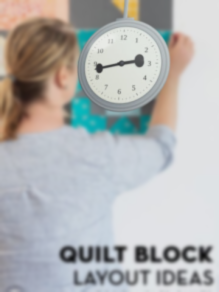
**2:43**
